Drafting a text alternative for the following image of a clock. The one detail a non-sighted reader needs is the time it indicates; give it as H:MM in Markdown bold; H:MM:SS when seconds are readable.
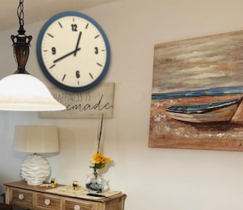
**12:41**
